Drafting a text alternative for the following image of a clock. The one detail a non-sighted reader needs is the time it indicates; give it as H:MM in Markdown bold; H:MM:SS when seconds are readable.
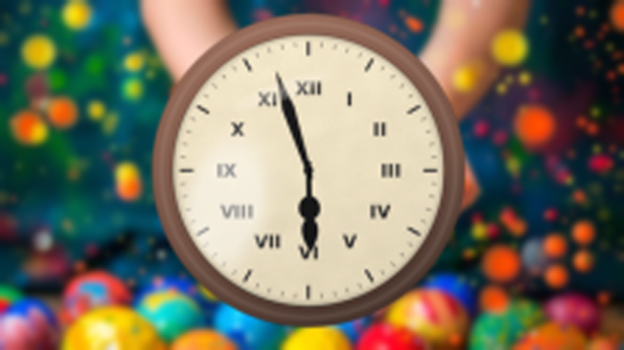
**5:57**
